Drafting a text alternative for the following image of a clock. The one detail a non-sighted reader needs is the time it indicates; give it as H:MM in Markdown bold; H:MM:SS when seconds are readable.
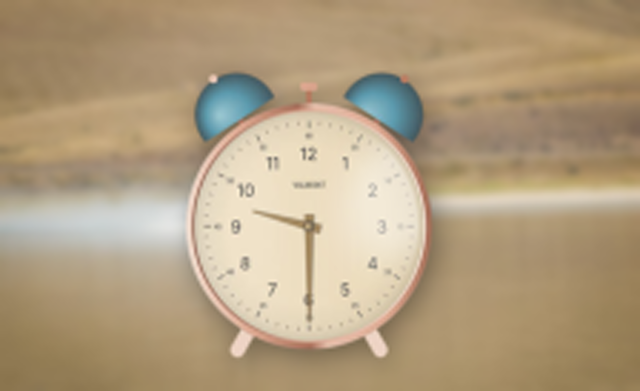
**9:30**
